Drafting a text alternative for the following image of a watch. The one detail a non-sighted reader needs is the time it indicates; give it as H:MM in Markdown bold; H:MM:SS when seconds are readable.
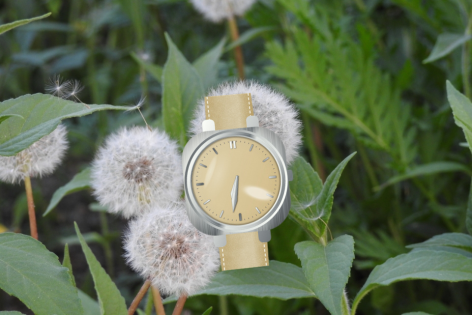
**6:32**
